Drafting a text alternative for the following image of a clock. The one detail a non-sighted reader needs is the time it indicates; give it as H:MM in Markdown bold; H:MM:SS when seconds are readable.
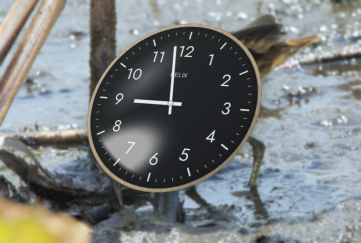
**8:58**
